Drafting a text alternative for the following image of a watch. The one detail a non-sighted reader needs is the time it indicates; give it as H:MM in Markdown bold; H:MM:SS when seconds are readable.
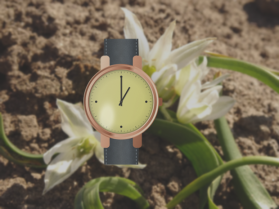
**1:00**
